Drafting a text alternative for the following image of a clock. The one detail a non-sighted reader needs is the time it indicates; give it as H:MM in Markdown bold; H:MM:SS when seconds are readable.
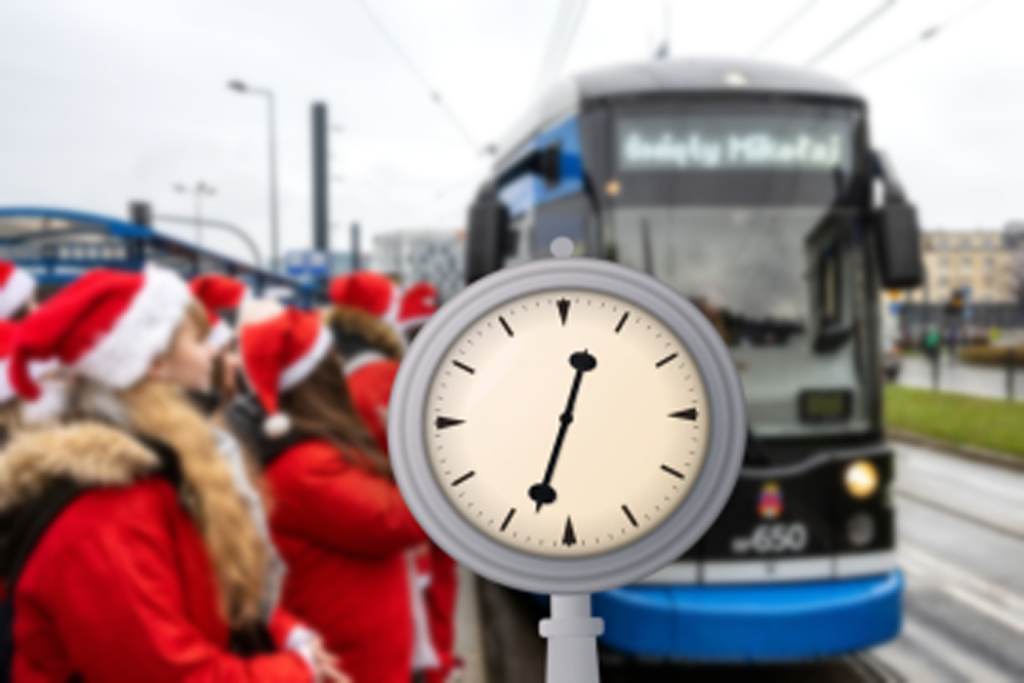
**12:33**
